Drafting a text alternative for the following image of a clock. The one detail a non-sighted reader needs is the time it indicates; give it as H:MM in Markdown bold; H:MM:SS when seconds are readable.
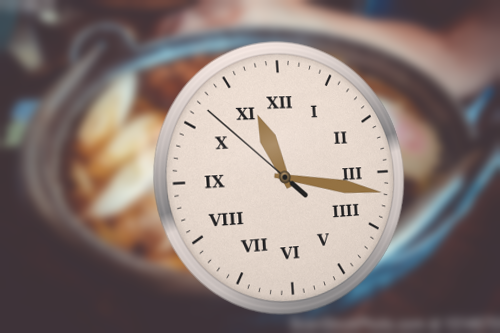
**11:16:52**
